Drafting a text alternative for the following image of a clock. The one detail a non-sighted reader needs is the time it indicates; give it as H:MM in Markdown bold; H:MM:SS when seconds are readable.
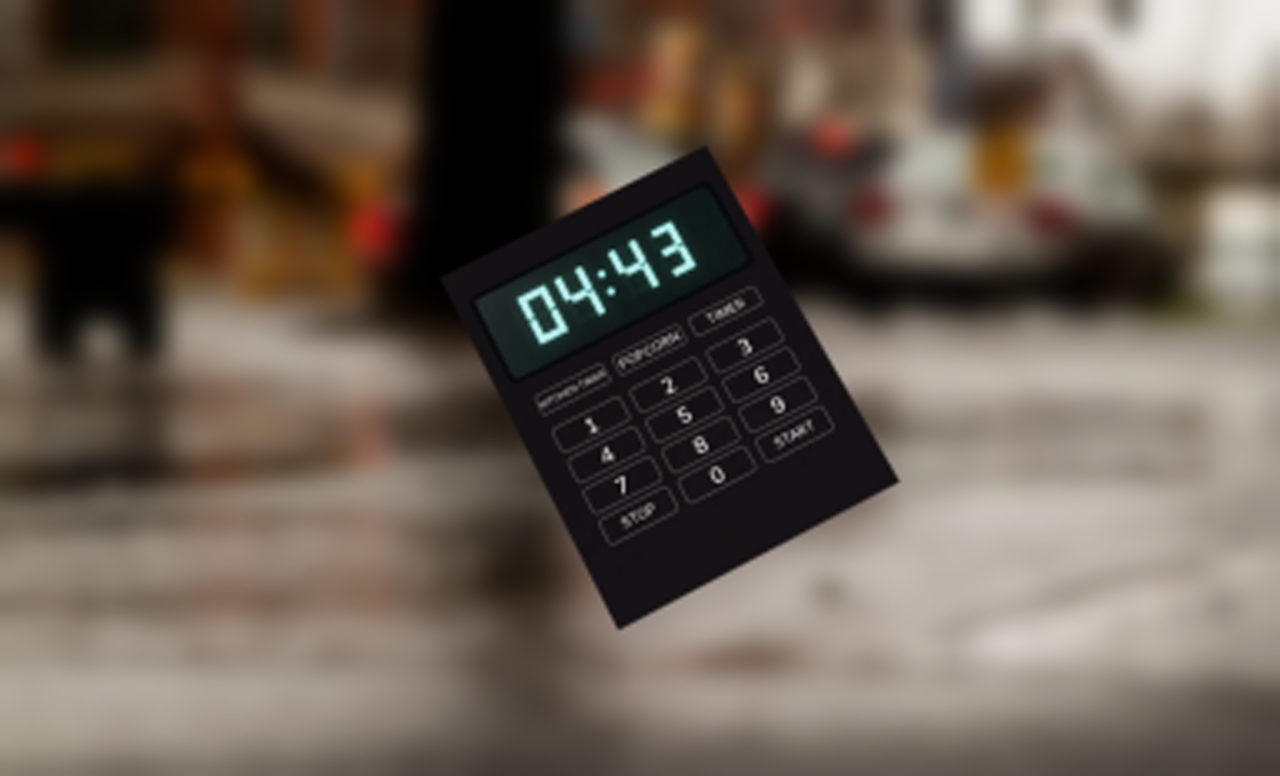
**4:43**
